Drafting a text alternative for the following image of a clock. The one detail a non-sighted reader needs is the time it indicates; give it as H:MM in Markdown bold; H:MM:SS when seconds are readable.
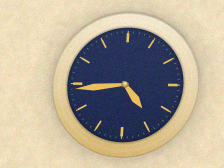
**4:44**
